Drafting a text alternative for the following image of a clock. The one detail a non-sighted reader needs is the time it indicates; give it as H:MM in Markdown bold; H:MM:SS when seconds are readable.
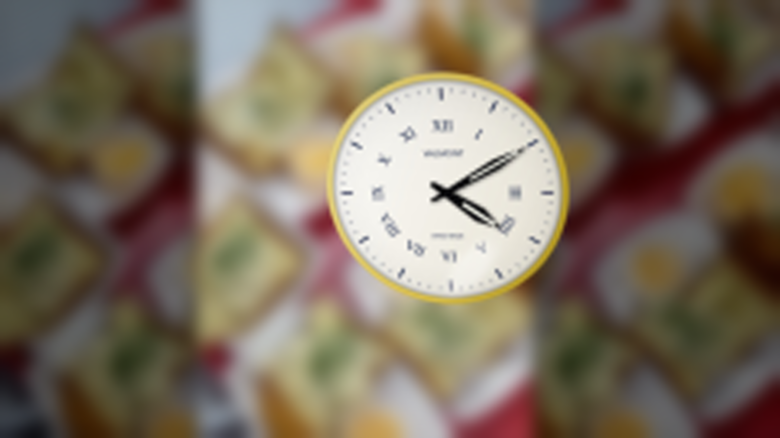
**4:10**
